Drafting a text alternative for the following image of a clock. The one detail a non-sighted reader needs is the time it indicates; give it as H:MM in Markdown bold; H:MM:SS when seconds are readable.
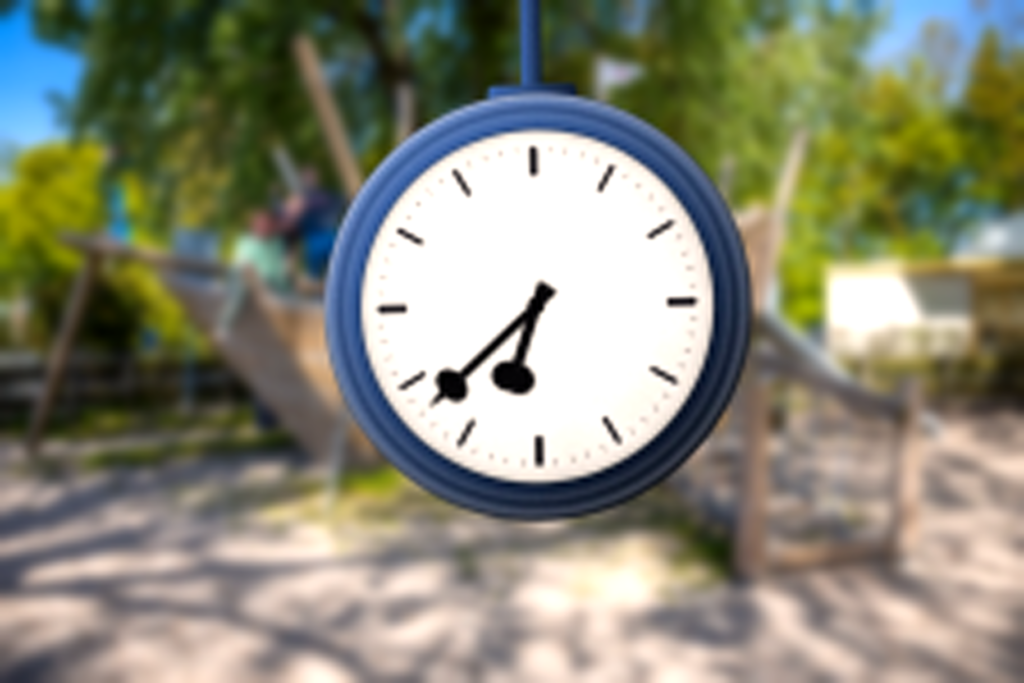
**6:38**
